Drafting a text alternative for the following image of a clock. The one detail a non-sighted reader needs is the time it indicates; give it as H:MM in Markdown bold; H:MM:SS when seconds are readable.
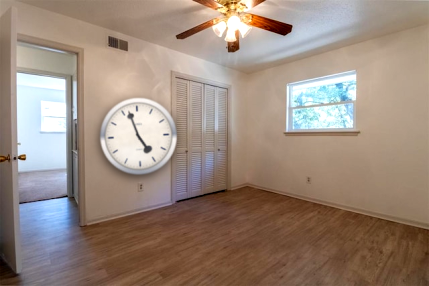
**4:57**
